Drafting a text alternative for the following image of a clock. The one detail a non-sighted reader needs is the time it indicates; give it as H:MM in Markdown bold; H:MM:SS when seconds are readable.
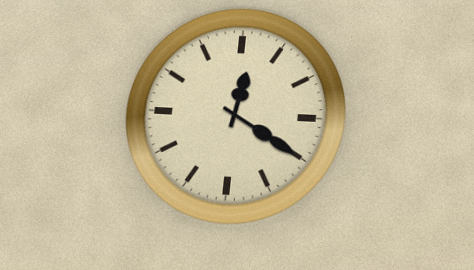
**12:20**
